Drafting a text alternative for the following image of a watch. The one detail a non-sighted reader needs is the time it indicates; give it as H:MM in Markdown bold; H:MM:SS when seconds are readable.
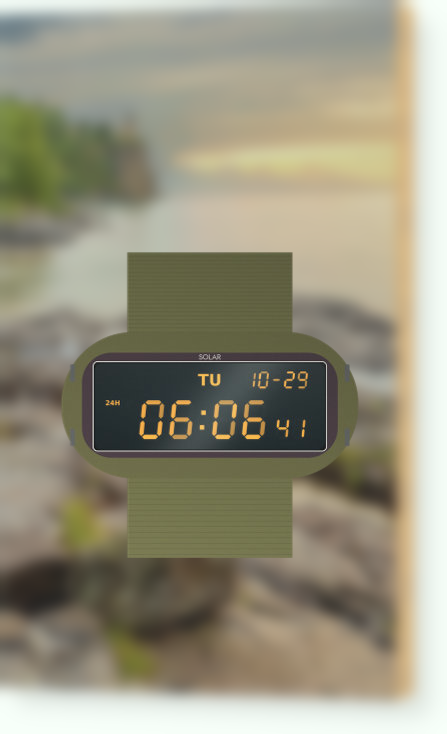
**6:06:41**
